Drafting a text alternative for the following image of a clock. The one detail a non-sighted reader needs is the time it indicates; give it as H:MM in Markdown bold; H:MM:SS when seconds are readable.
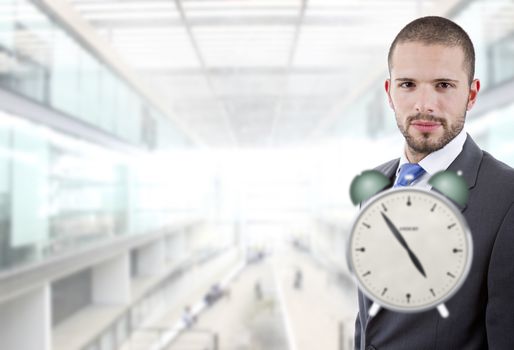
**4:54**
